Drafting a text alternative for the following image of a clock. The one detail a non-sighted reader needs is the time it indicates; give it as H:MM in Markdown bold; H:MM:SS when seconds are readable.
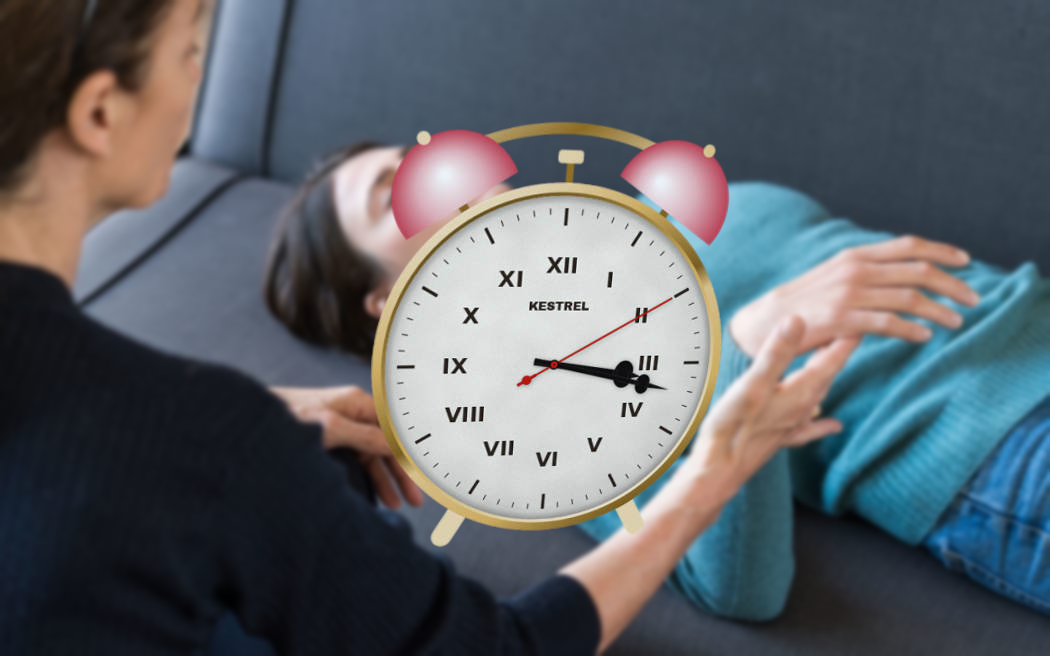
**3:17:10**
